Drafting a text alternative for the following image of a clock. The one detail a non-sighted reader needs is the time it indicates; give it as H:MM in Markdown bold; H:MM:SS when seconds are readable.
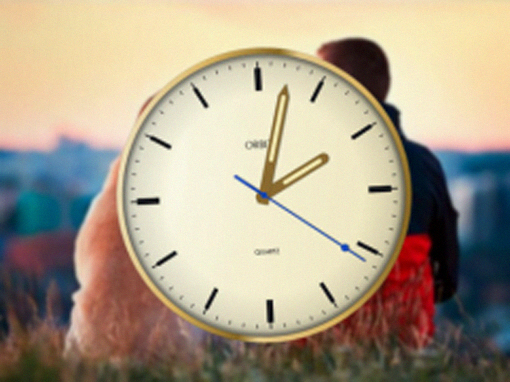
**2:02:21**
